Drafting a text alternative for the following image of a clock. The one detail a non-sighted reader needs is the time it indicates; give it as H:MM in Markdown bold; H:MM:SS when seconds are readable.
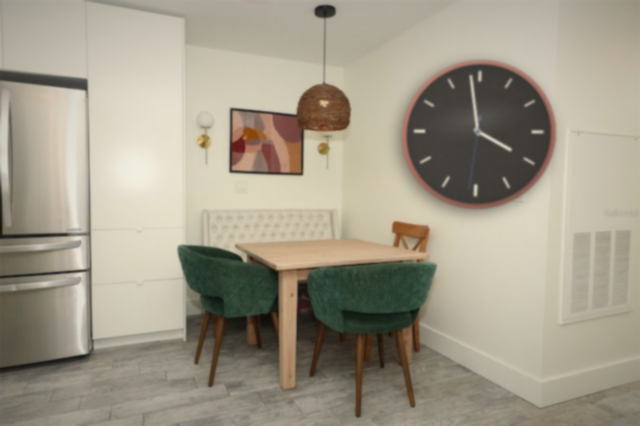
**3:58:31**
